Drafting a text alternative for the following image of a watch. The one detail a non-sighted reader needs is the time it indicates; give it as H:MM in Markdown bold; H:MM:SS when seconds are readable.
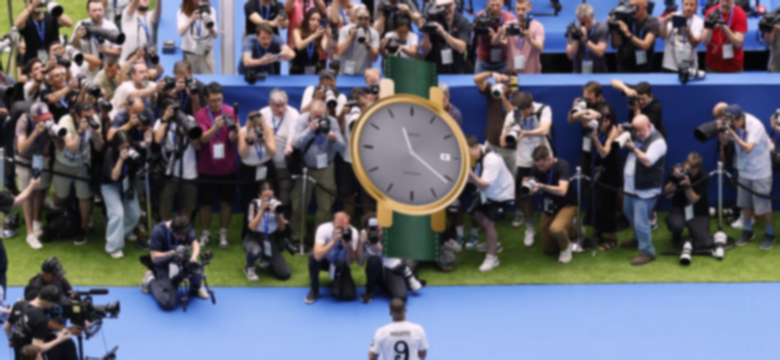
**11:21**
